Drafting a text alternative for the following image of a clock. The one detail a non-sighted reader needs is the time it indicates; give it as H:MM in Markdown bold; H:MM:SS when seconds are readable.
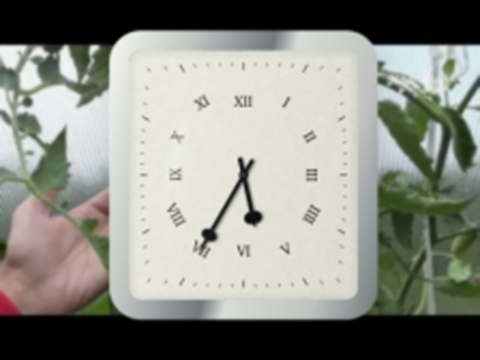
**5:35**
